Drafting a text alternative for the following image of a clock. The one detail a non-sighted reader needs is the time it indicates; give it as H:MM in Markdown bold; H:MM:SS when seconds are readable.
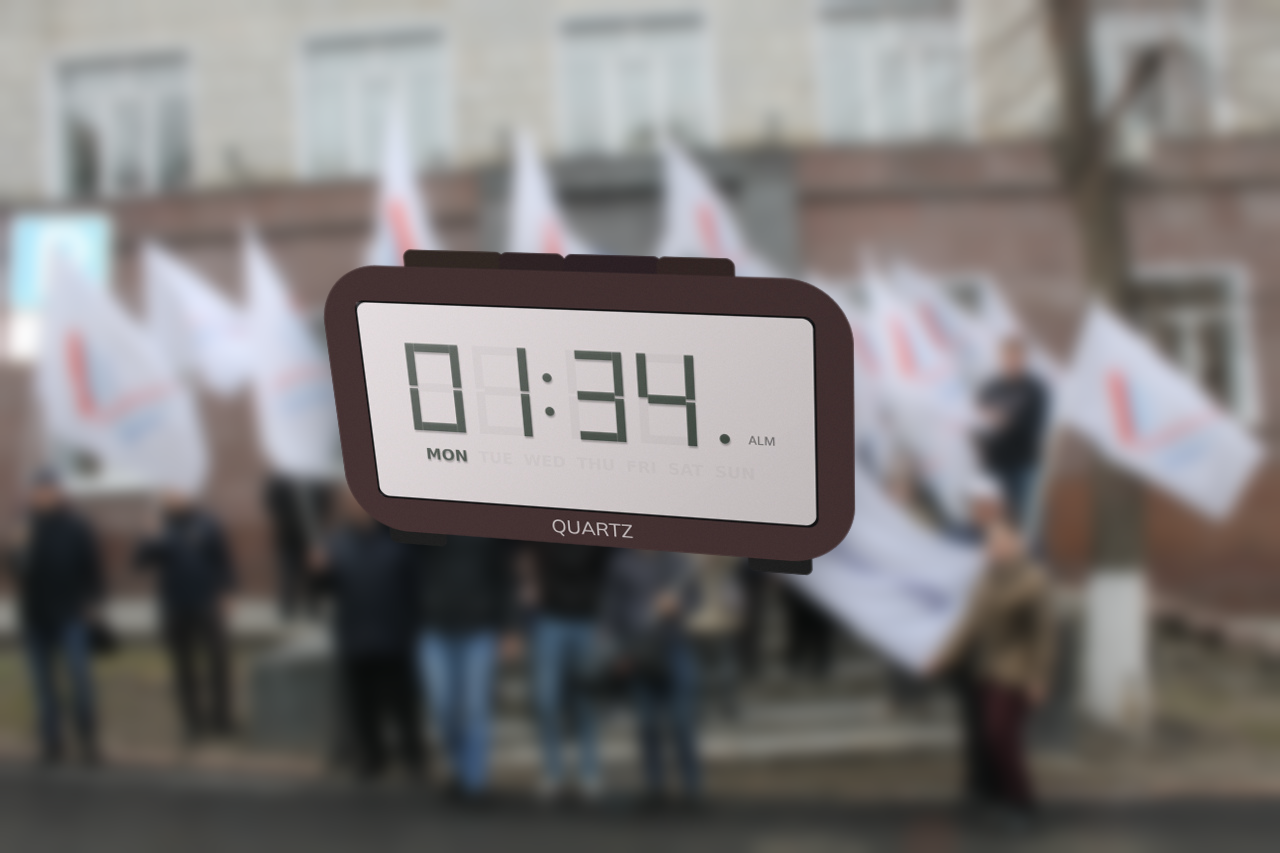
**1:34**
